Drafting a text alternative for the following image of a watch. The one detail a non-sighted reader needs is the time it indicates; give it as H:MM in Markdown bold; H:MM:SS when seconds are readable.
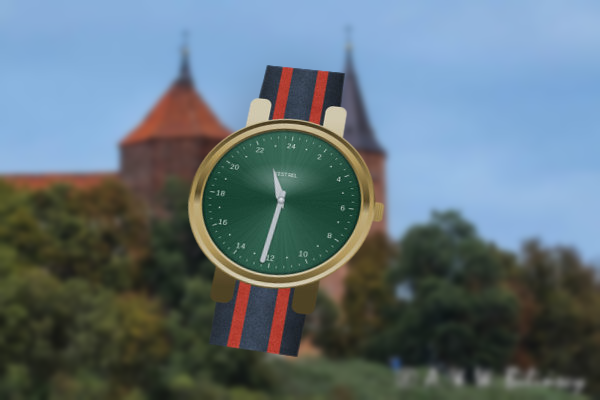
**22:31**
